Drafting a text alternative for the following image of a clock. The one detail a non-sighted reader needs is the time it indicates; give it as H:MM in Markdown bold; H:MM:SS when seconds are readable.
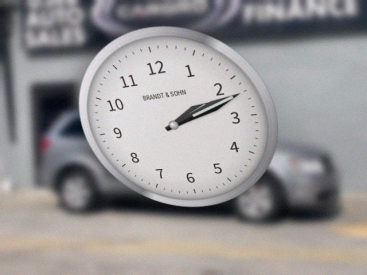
**2:12**
